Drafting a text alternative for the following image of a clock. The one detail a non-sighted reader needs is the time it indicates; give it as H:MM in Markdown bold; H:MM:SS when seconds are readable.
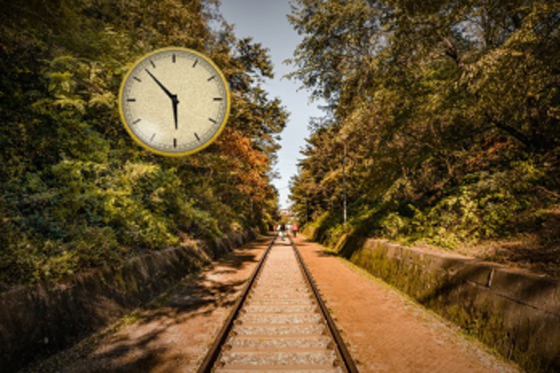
**5:53**
